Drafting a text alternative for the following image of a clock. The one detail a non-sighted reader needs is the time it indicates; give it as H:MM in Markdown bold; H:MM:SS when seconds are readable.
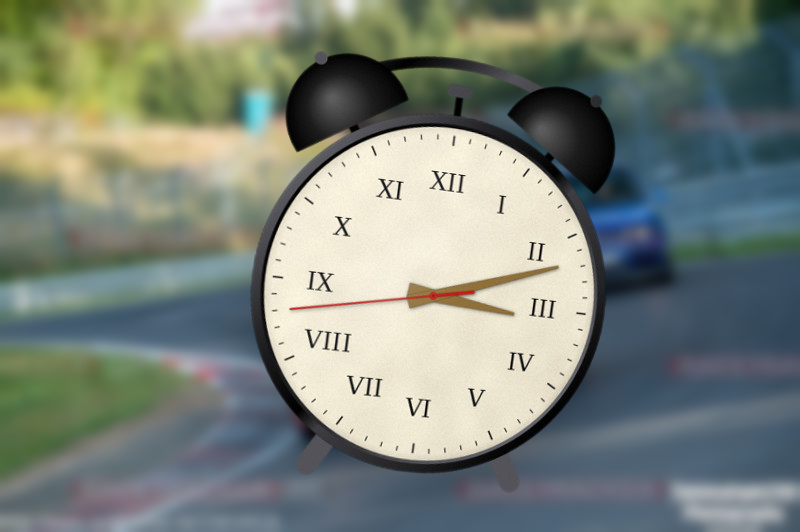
**3:11:43**
